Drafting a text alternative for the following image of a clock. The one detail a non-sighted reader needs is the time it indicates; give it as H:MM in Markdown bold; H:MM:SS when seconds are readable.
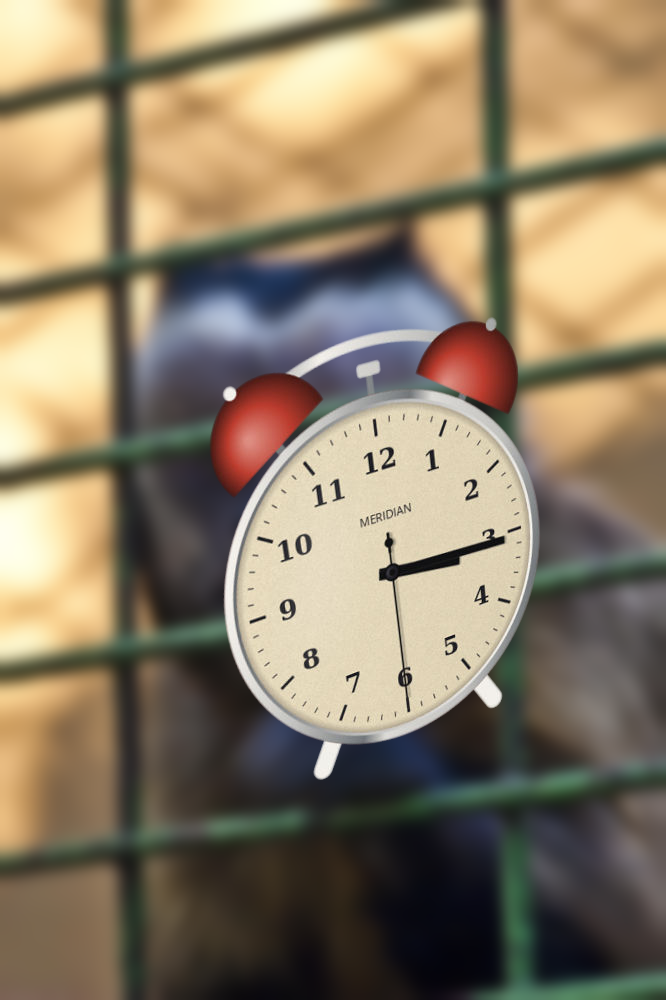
**3:15:30**
